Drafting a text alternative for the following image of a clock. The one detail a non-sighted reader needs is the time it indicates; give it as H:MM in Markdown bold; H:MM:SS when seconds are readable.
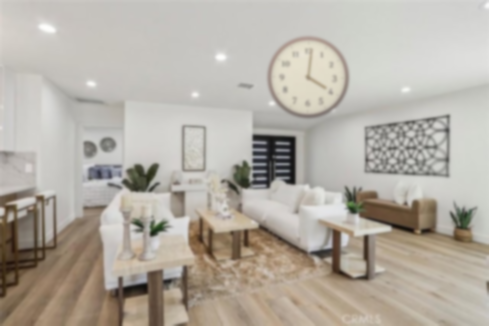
**4:01**
